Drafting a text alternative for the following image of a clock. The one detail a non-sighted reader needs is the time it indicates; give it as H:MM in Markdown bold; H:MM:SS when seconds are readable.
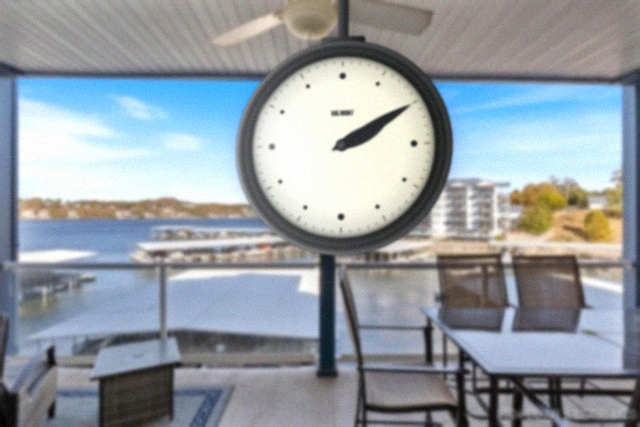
**2:10**
